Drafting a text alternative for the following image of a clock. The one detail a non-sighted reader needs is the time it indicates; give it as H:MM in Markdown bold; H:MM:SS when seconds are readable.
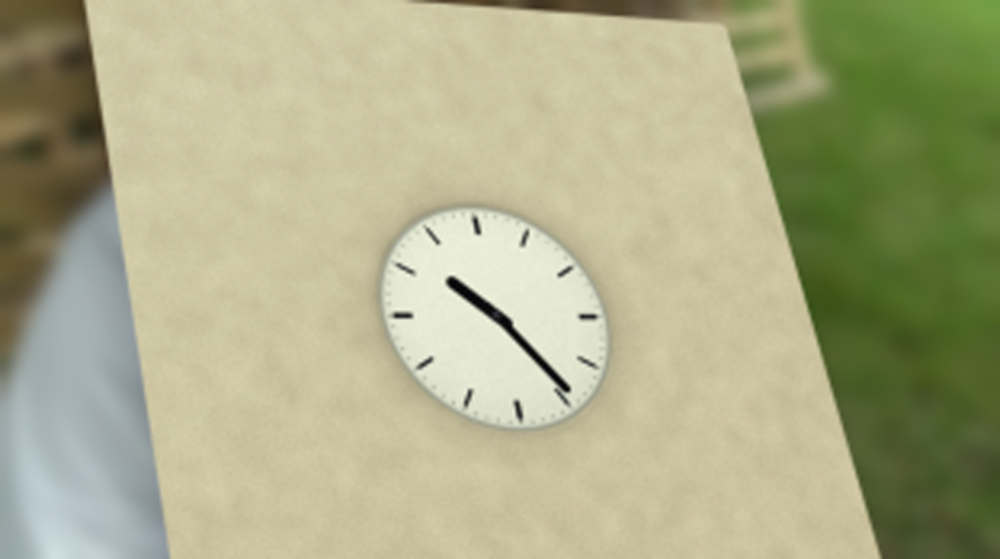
**10:24**
